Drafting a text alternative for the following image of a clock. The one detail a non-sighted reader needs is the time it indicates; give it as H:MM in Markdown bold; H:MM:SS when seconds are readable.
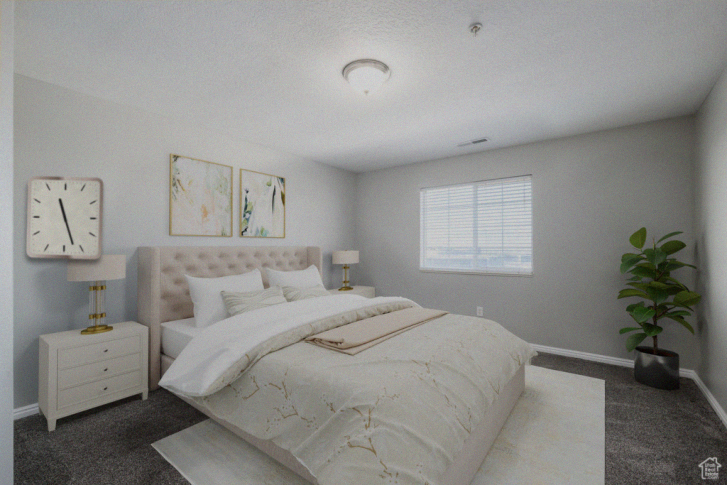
**11:27**
